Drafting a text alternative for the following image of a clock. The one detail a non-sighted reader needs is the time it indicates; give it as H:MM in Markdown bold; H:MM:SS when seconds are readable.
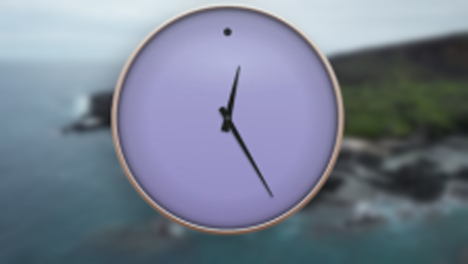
**12:25**
